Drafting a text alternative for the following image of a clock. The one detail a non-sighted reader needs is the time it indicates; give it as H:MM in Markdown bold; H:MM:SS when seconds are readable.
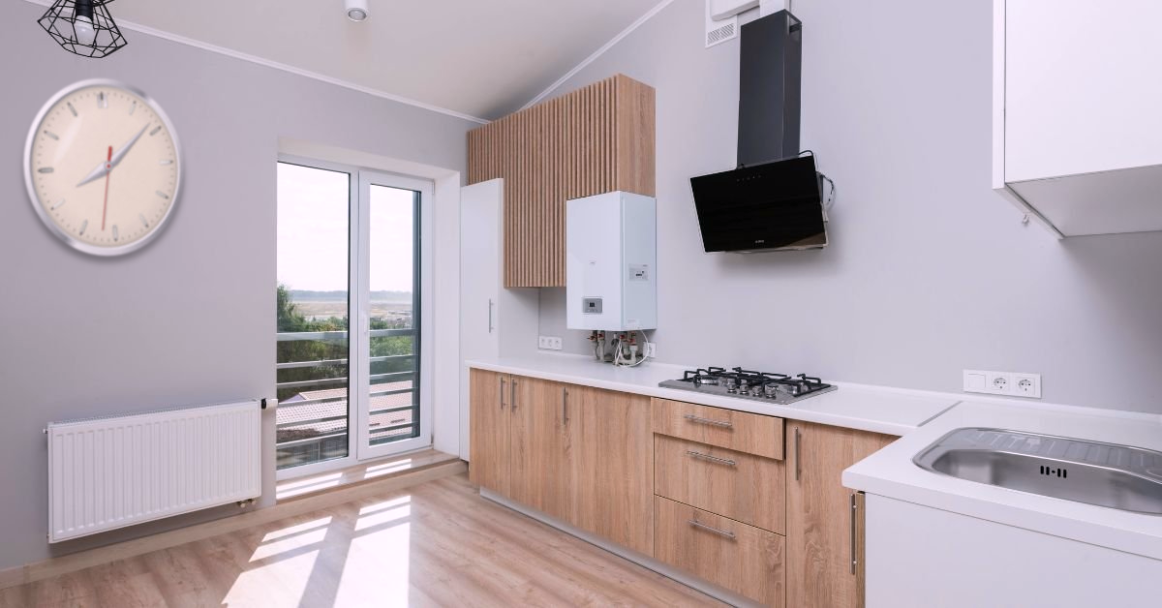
**8:08:32**
